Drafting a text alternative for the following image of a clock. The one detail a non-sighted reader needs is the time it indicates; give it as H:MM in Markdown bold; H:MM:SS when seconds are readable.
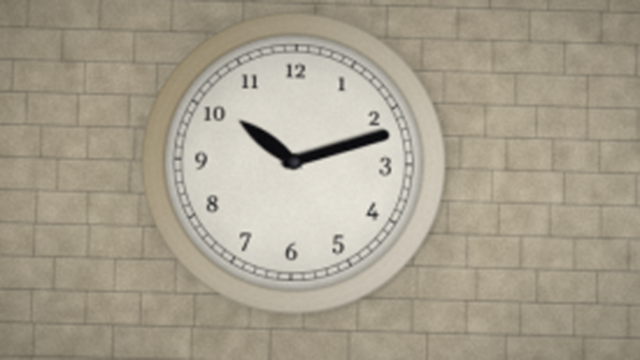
**10:12**
